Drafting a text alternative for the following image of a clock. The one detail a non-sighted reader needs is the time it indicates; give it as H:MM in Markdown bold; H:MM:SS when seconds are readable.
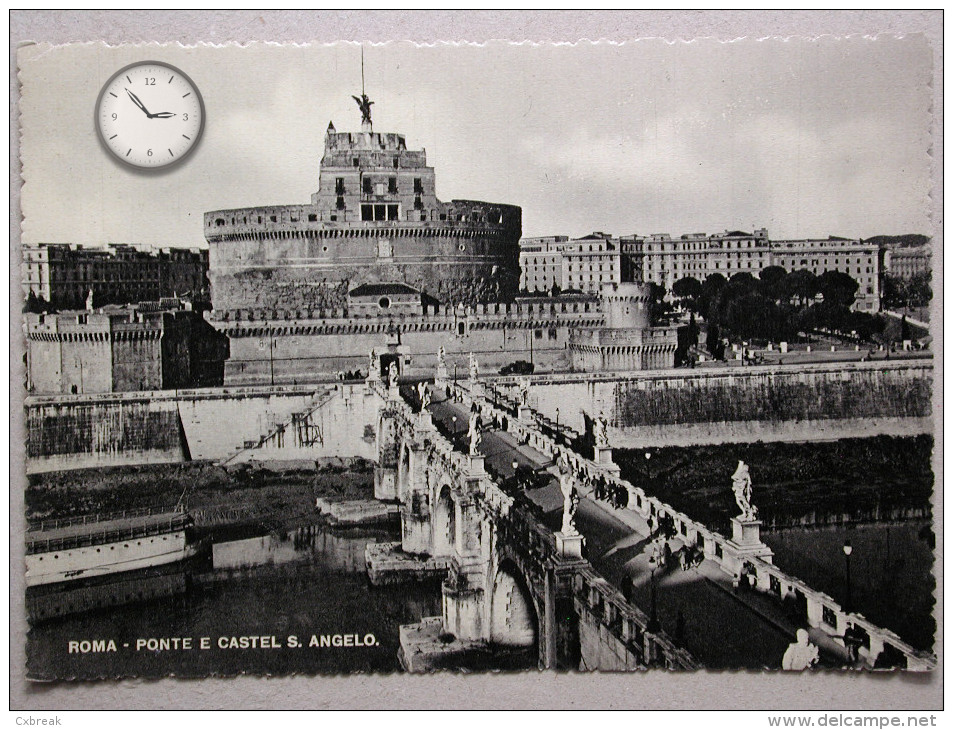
**2:53**
